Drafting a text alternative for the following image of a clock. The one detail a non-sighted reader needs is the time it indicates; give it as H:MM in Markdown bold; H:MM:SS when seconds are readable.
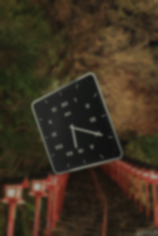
**6:20**
